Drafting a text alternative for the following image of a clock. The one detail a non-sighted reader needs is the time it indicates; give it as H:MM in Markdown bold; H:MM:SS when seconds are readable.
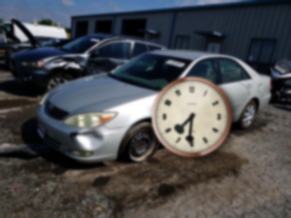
**7:31**
